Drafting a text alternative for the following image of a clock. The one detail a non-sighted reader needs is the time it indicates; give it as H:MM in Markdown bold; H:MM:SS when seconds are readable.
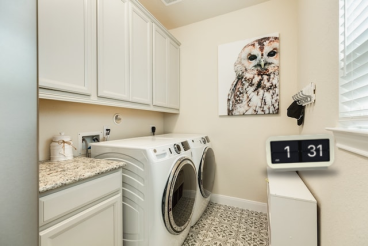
**1:31**
